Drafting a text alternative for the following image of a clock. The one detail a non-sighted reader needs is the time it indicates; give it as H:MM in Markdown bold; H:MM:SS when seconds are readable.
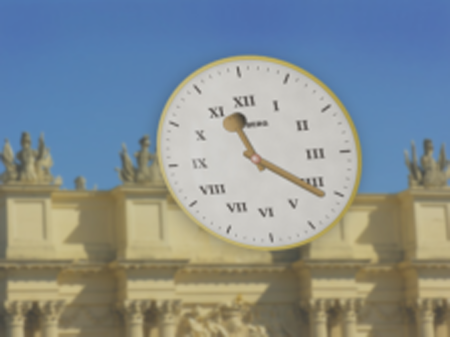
**11:21**
